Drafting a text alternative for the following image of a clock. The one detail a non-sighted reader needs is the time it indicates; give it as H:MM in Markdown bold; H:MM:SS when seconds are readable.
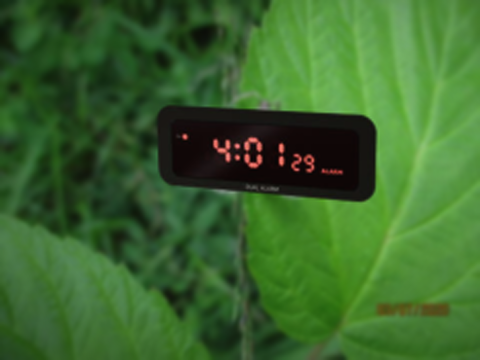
**4:01:29**
